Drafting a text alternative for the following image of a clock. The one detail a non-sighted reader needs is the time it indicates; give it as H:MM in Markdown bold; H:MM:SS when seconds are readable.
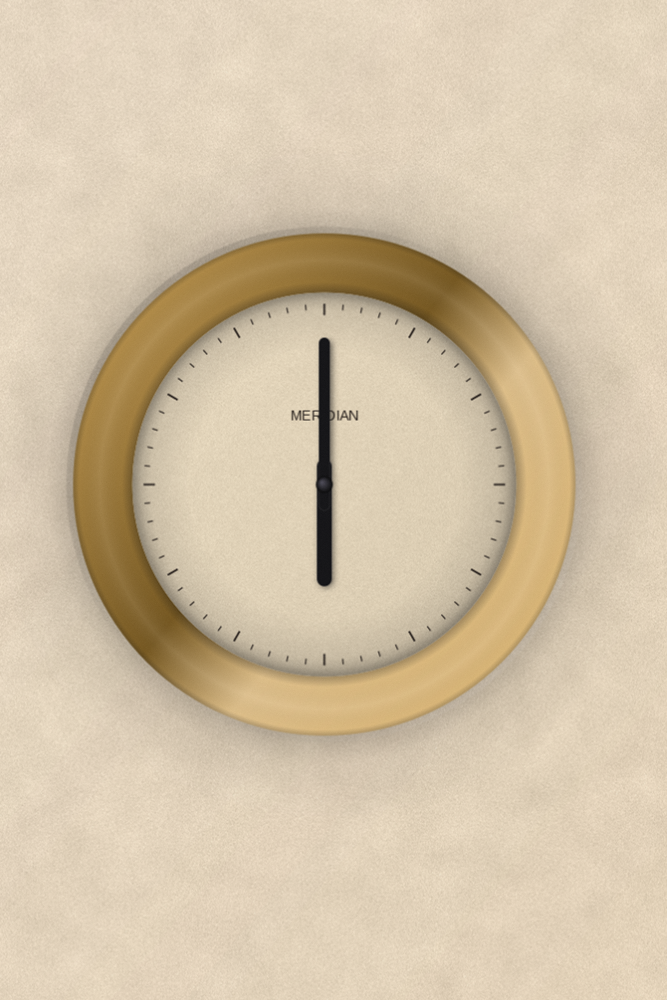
**6:00**
